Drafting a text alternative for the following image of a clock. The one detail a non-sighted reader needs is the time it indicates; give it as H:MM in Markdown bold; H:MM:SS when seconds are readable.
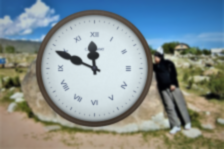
**11:49**
